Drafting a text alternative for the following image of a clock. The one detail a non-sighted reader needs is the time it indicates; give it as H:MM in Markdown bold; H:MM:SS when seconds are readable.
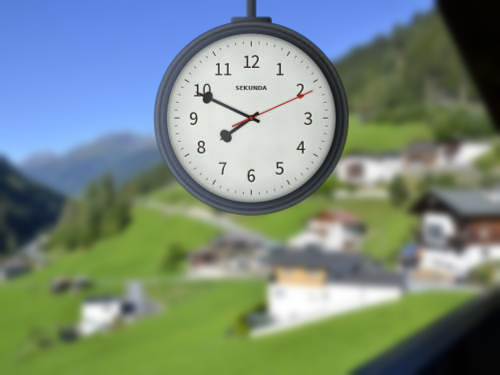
**7:49:11**
